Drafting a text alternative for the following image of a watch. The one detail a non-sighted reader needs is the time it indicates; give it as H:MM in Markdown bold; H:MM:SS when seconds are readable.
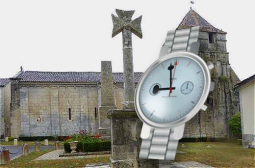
**8:58**
